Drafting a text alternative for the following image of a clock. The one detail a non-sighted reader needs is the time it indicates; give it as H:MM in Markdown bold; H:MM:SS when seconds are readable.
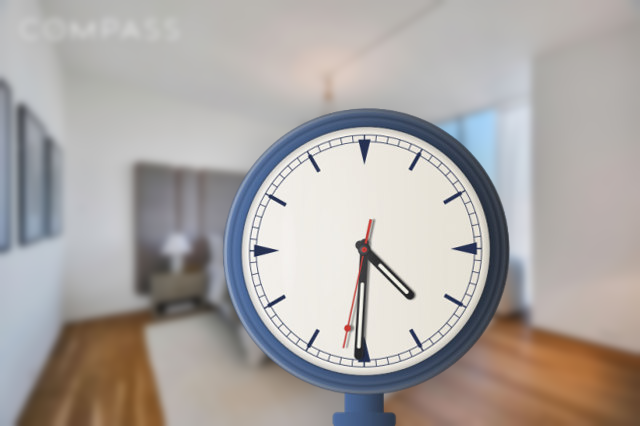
**4:30:32**
